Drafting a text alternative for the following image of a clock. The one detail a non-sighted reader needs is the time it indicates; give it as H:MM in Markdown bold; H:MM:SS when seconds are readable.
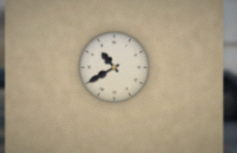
**10:40**
